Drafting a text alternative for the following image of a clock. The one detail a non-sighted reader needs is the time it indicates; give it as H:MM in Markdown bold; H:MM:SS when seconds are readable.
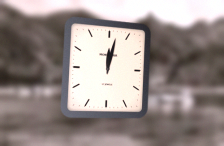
**12:02**
